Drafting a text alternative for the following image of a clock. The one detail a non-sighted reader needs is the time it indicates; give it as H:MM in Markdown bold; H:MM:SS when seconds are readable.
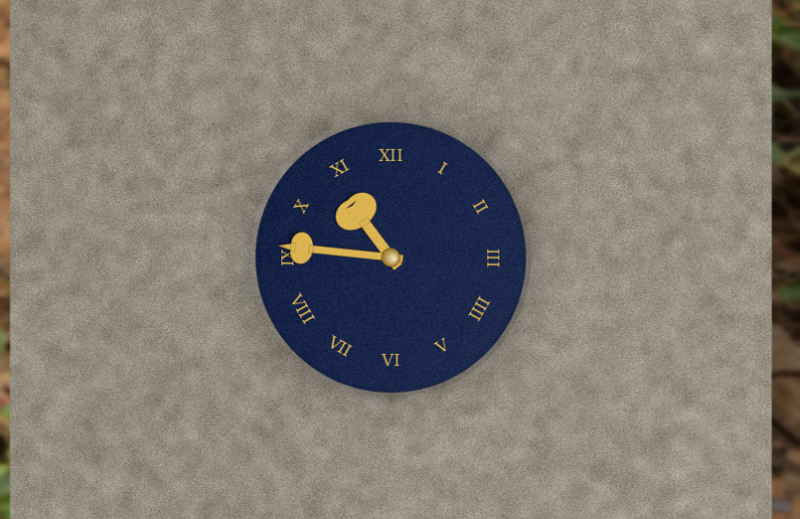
**10:46**
